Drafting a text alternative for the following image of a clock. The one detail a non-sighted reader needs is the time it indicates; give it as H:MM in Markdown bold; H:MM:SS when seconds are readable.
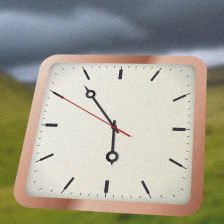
**5:53:50**
